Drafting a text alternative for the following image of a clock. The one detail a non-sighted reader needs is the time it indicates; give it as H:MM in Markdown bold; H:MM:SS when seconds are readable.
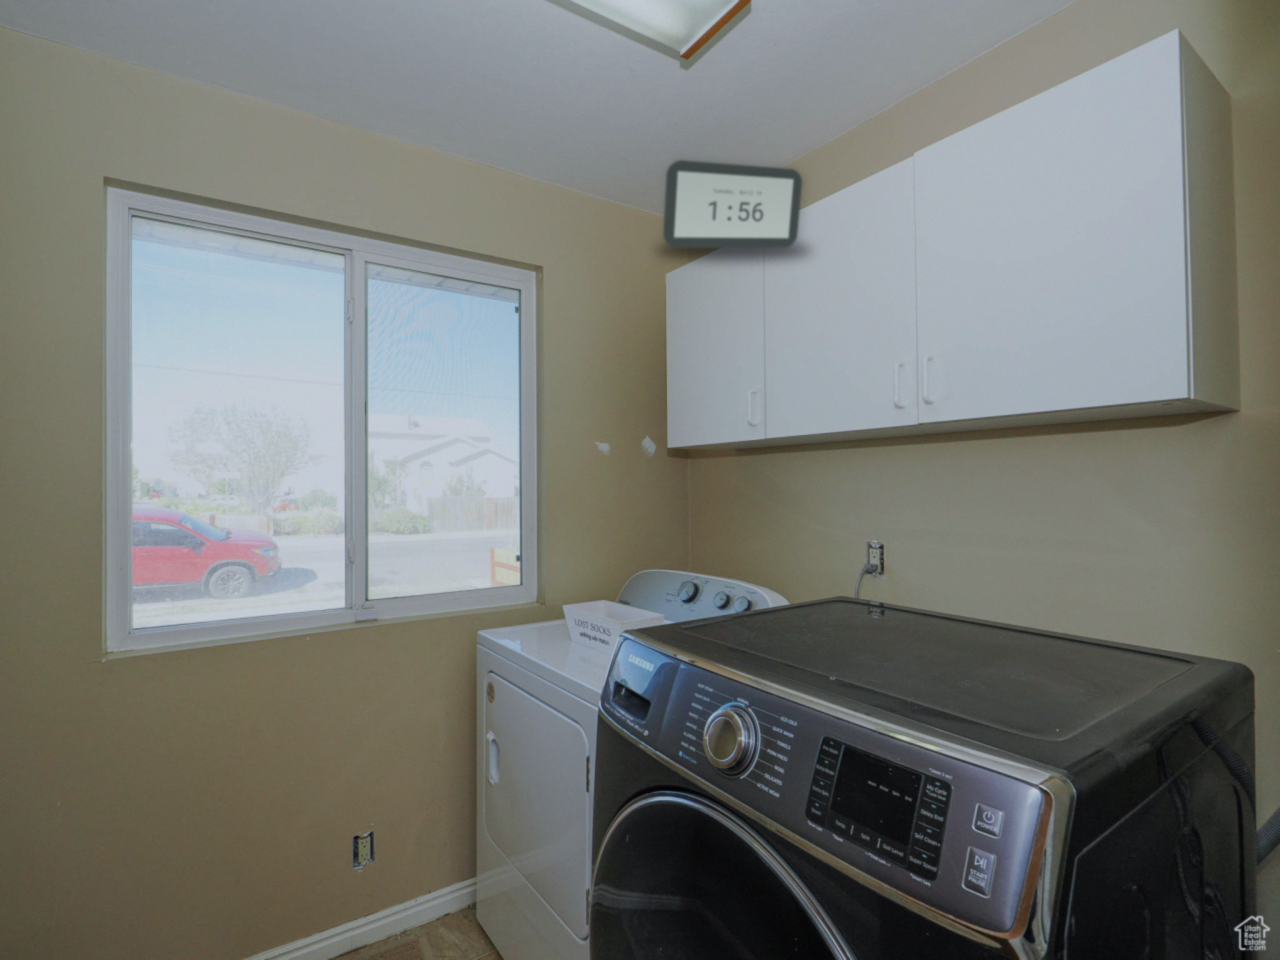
**1:56**
